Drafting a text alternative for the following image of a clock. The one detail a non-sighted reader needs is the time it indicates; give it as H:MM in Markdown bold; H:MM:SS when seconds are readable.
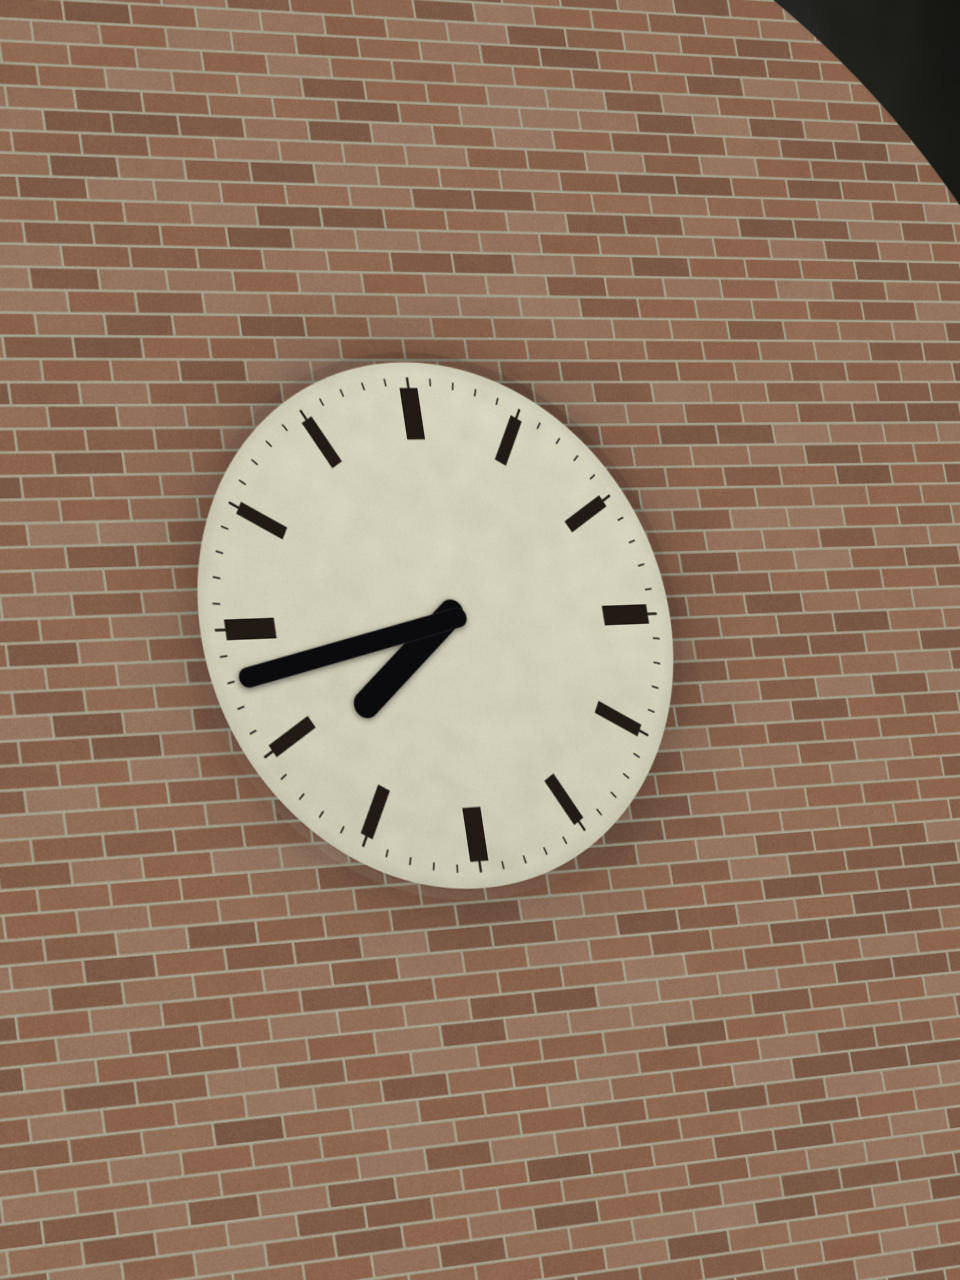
**7:43**
